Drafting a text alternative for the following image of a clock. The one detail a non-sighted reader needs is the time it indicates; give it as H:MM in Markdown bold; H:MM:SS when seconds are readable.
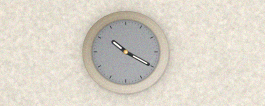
**10:20**
